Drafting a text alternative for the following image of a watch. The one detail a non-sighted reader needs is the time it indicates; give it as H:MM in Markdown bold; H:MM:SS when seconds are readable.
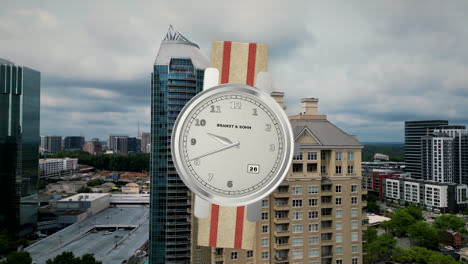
**9:41**
